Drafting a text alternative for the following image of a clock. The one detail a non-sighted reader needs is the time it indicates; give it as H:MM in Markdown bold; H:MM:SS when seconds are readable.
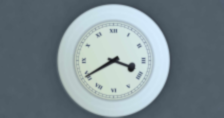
**3:40**
